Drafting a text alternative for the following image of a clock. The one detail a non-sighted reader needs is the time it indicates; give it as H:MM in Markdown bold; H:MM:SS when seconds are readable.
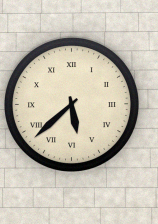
**5:38**
